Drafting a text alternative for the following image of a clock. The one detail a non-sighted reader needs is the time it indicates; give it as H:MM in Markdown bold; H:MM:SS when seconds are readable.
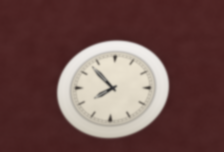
**7:53**
